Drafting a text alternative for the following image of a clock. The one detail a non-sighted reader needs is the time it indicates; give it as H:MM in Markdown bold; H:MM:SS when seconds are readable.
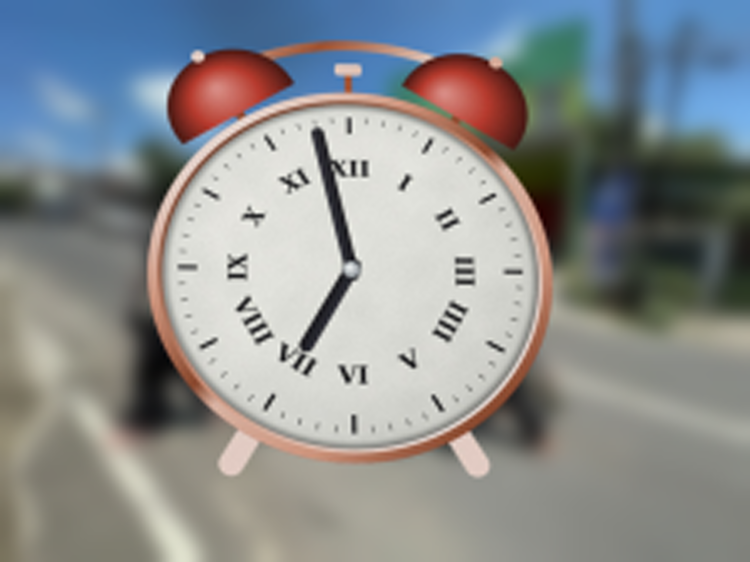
**6:58**
